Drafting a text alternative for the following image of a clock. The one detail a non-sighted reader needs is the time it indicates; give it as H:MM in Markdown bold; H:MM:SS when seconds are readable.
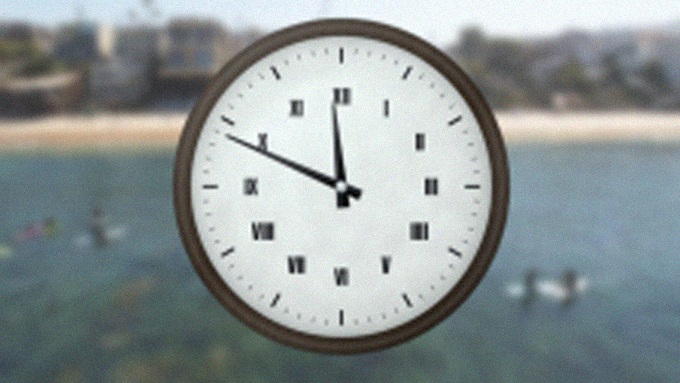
**11:49**
